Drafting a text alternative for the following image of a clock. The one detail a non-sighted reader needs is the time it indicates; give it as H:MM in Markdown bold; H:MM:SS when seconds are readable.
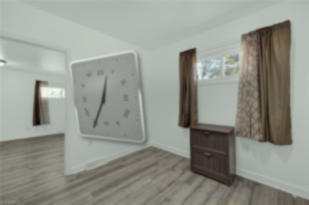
**12:35**
